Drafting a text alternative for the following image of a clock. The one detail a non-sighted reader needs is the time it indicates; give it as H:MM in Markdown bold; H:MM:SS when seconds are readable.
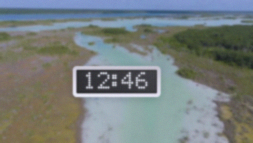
**12:46**
